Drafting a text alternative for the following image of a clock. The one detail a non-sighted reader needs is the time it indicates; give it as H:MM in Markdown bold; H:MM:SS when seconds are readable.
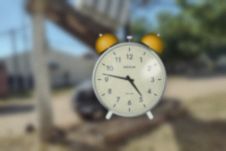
**4:47**
